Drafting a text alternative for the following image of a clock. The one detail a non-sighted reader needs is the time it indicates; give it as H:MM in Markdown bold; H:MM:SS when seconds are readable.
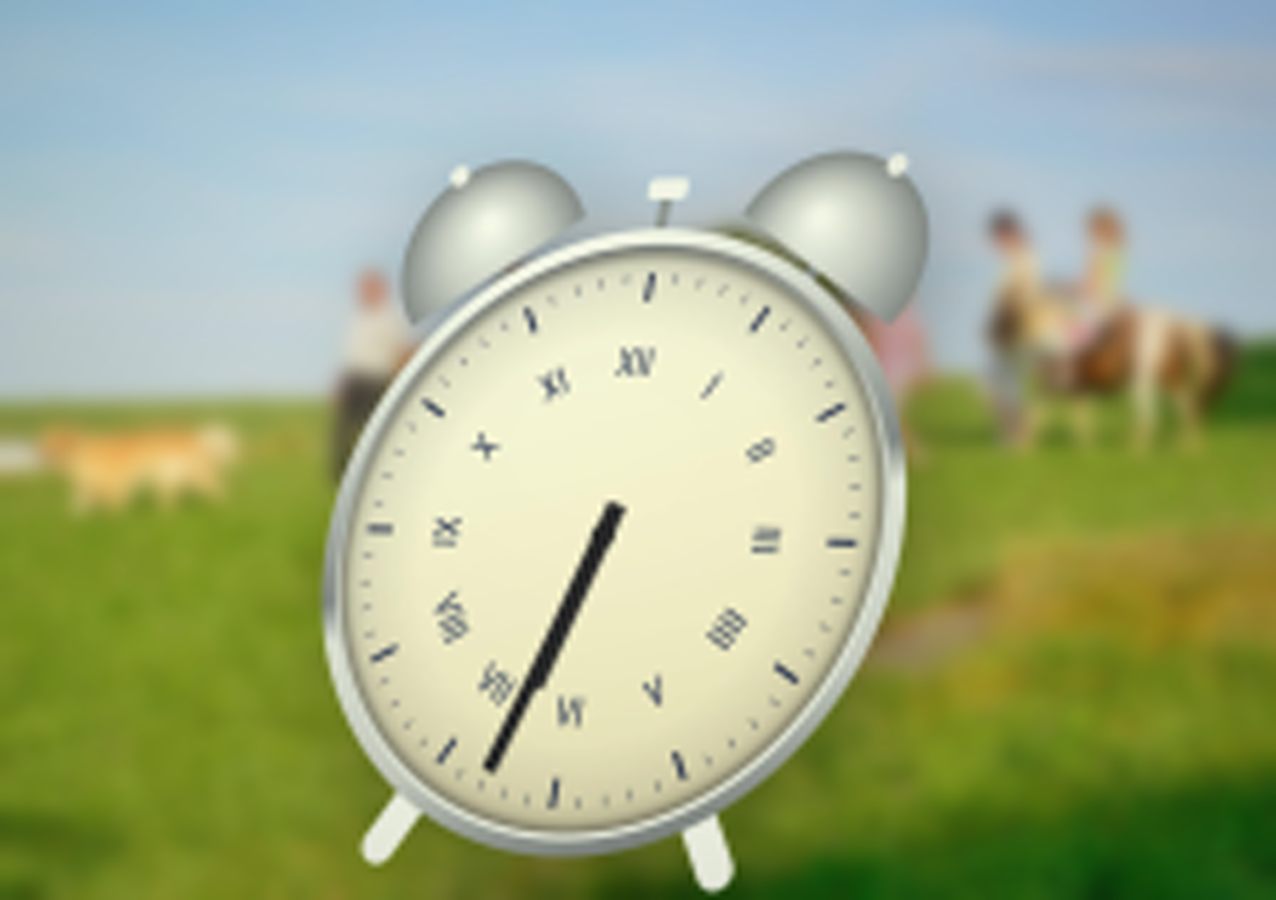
**6:33**
